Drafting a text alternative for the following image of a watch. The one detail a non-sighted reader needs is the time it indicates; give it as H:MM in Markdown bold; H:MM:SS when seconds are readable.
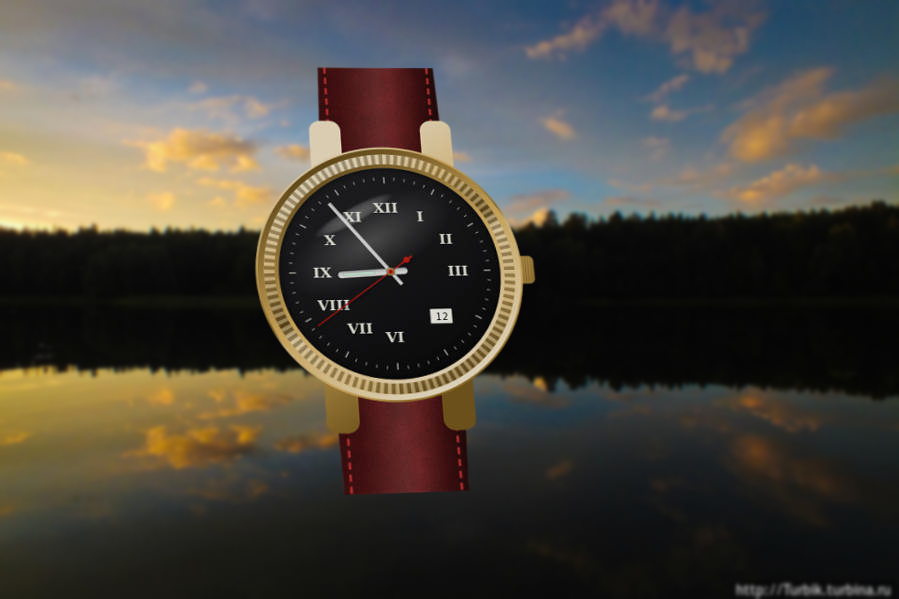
**8:53:39**
